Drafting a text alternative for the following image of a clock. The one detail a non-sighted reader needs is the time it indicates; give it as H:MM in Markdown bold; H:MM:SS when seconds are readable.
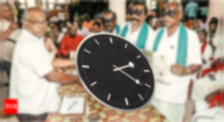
**2:21**
